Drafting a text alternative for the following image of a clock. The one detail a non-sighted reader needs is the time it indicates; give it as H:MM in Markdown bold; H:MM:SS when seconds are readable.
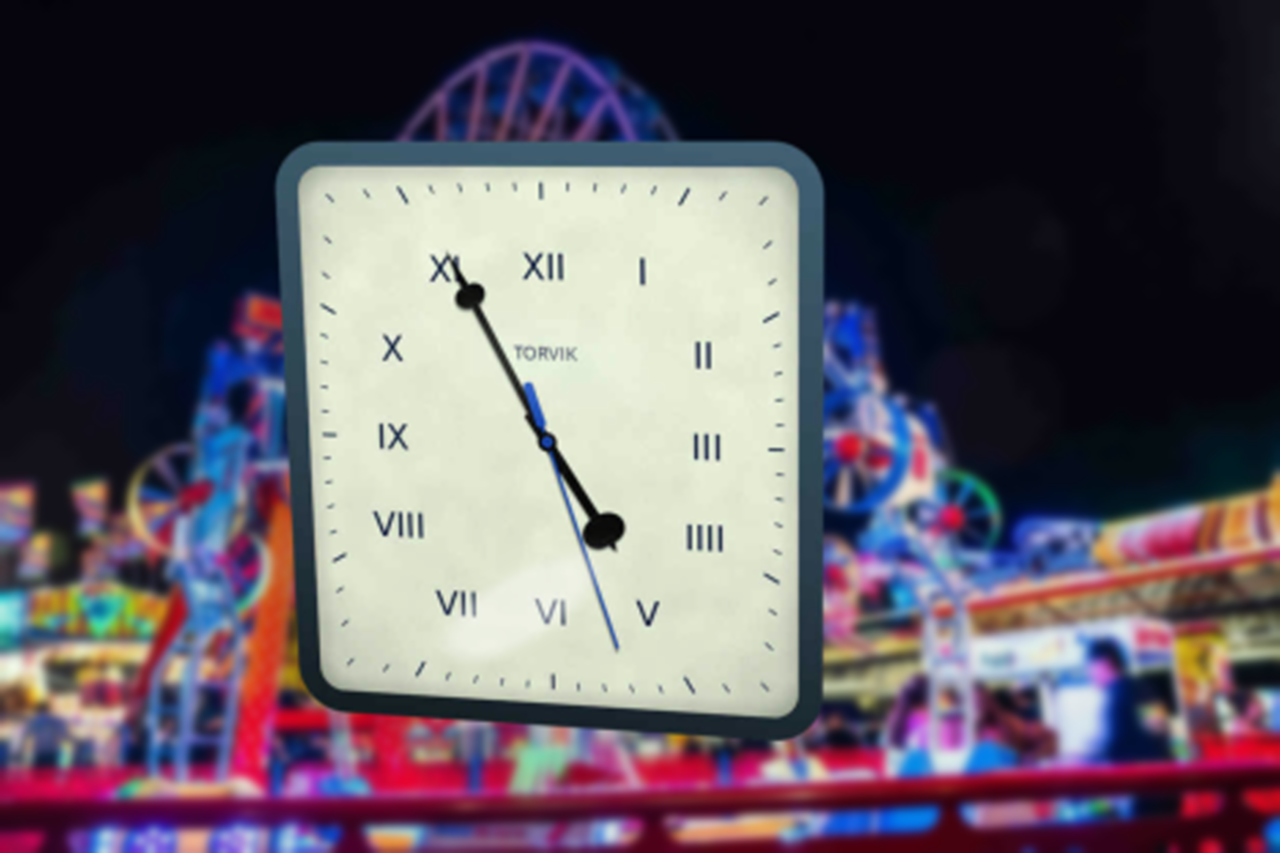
**4:55:27**
